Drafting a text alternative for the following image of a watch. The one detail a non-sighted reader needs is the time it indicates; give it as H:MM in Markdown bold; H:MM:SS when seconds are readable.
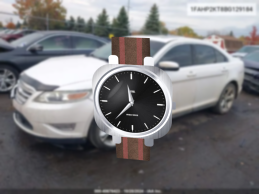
**11:37**
